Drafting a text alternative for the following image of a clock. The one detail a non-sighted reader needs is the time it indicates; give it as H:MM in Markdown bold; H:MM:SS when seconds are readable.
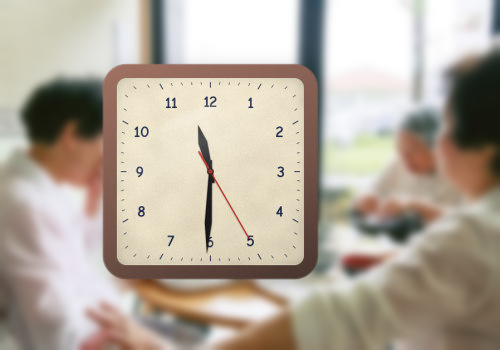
**11:30:25**
